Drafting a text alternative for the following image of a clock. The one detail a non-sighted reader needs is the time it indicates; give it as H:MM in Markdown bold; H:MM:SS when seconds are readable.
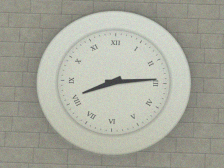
**8:14**
